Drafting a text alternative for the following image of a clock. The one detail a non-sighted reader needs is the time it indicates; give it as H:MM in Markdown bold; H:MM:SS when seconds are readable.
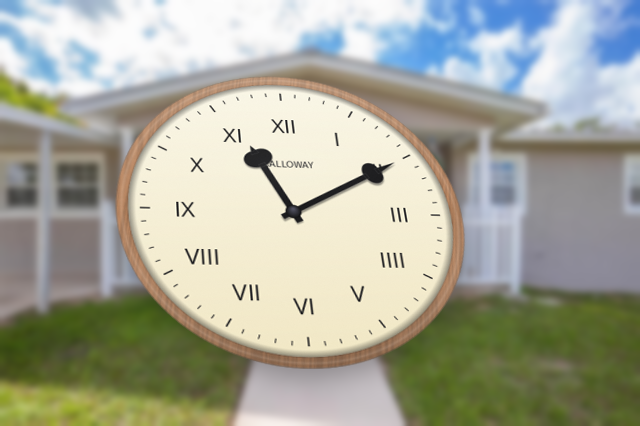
**11:10**
